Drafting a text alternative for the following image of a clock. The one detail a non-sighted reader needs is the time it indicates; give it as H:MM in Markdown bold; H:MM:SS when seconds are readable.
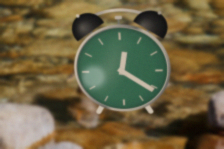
**12:21**
